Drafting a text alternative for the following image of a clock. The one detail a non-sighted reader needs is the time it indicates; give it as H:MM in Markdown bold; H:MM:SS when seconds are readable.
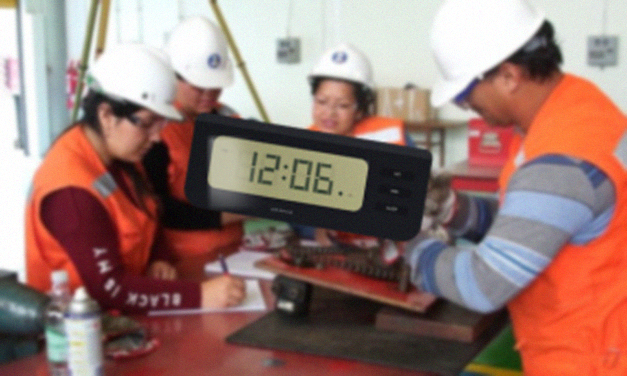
**12:06**
